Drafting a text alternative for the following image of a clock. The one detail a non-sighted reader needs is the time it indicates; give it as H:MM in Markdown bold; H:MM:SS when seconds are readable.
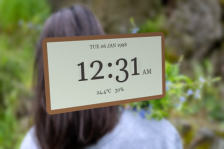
**12:31**
